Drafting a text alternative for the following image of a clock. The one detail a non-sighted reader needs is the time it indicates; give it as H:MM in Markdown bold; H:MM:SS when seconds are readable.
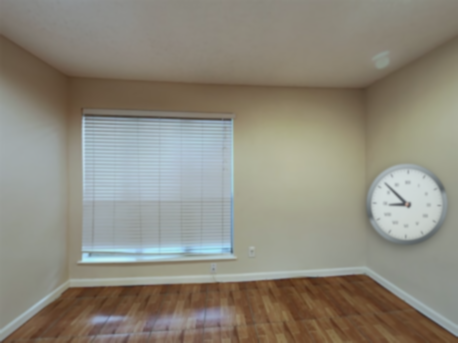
**8:52**
